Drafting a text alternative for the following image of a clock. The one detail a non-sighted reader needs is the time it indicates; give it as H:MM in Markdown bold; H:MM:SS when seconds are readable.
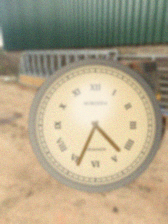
**4:34**
